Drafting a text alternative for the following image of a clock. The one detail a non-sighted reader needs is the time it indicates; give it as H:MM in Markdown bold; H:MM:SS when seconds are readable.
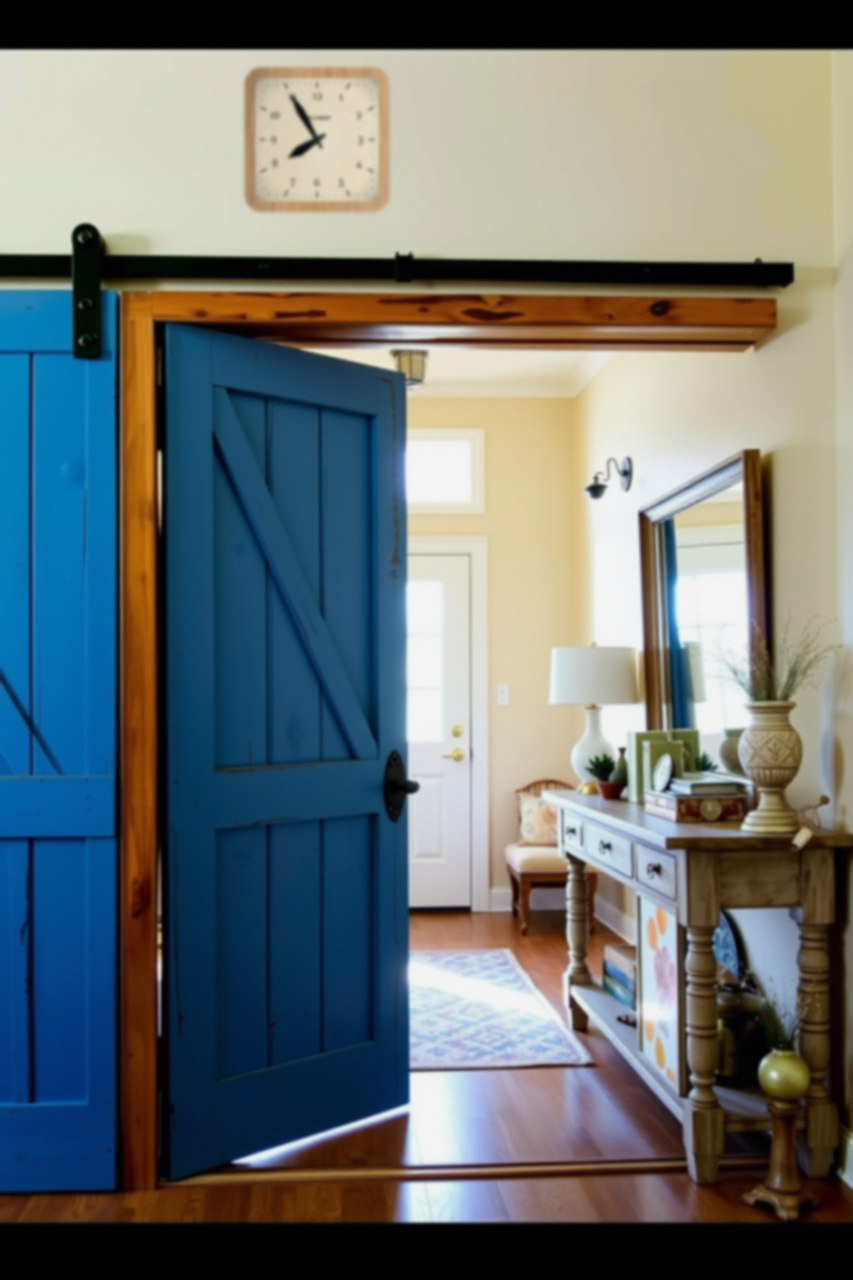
**7:55**
